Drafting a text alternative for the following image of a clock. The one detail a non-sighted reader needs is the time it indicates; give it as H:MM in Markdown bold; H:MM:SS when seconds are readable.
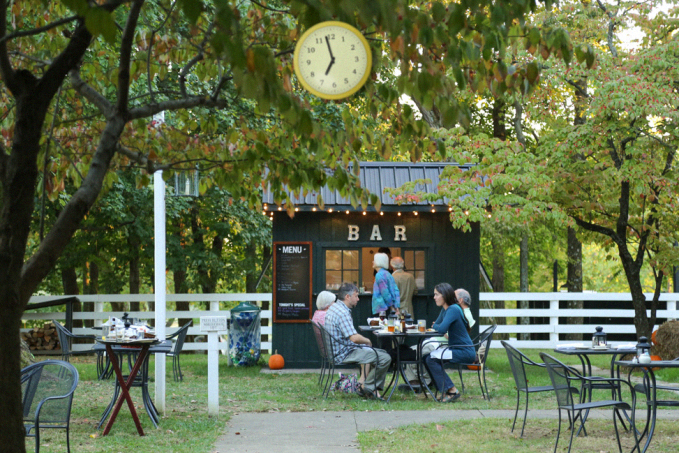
**6:58**
